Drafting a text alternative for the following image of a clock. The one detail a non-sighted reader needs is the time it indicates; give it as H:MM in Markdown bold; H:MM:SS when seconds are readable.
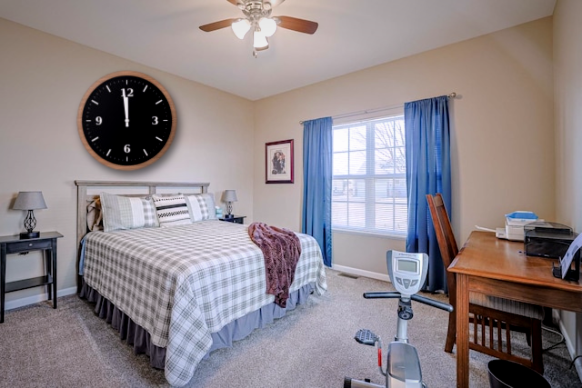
**11:59**
